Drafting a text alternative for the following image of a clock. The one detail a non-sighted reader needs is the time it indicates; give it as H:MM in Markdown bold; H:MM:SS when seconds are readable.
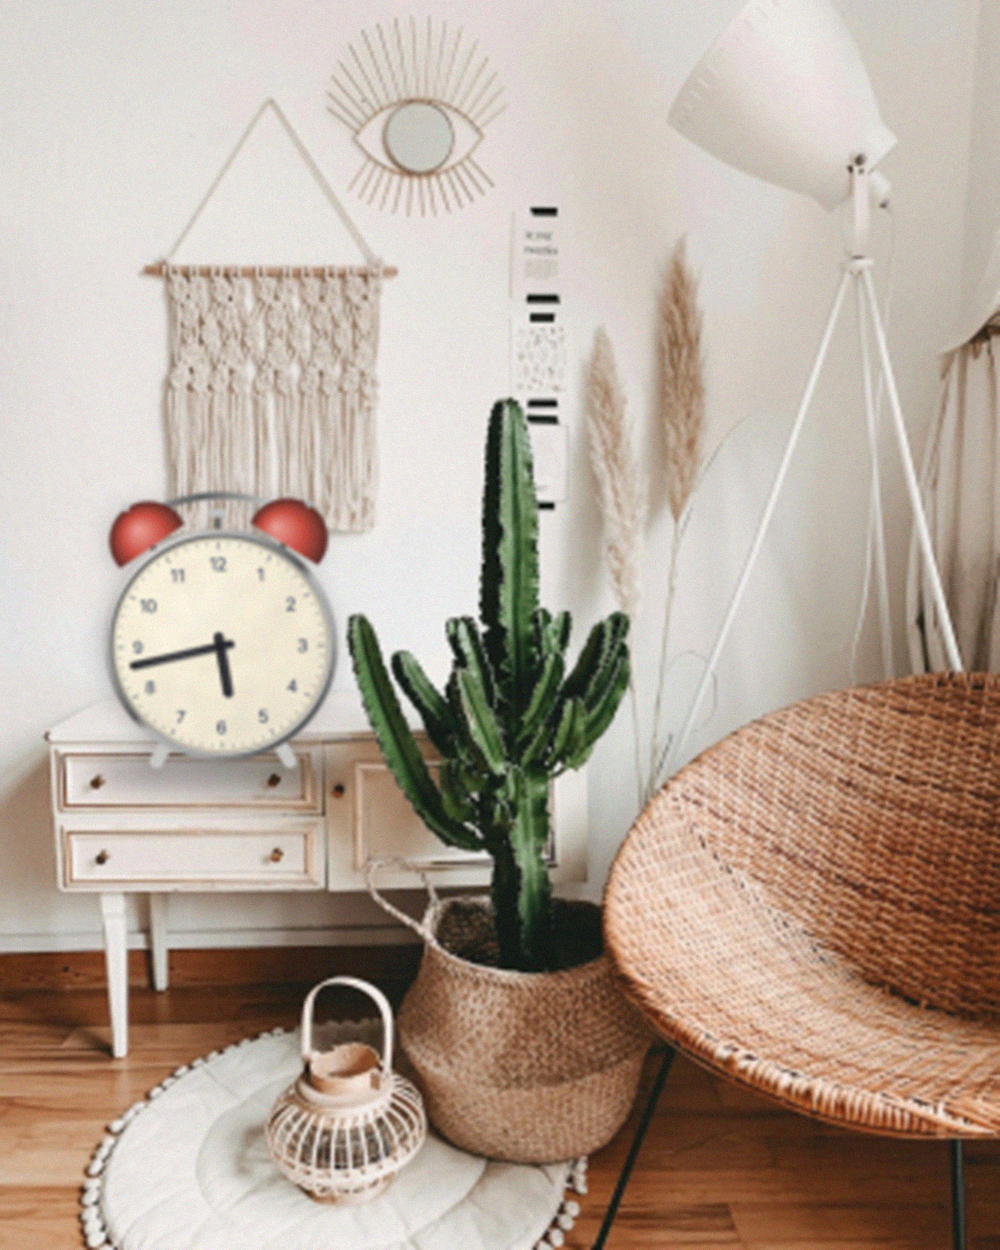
**5:43**
